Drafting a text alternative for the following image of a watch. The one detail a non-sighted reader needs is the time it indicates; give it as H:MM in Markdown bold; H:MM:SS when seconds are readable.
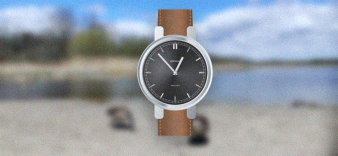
**12:53**
